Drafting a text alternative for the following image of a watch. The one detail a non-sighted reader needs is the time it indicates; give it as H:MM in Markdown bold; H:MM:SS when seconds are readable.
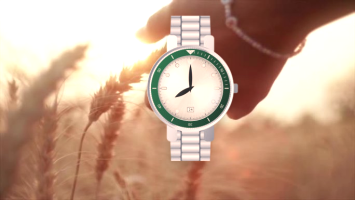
**8:00**
